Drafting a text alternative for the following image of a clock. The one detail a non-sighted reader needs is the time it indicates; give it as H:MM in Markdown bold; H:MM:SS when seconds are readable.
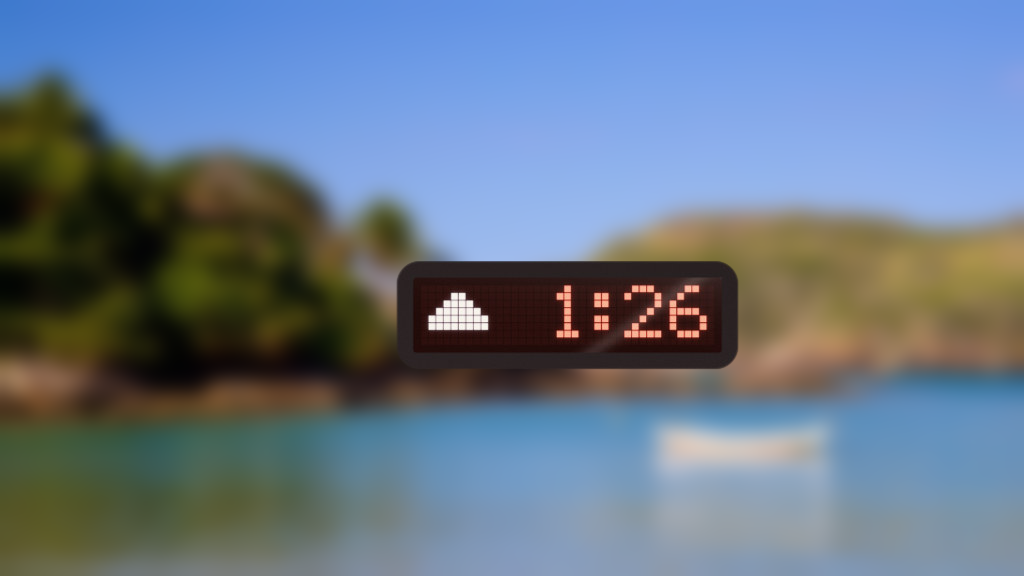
**1:26**
